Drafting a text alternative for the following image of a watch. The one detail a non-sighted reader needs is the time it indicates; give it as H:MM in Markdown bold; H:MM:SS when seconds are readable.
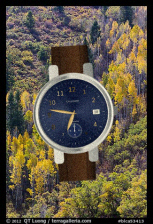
**6:47**
